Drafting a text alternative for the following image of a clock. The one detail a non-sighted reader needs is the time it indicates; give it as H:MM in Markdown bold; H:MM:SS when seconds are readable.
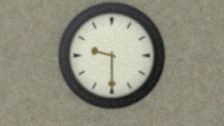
**9:30**
